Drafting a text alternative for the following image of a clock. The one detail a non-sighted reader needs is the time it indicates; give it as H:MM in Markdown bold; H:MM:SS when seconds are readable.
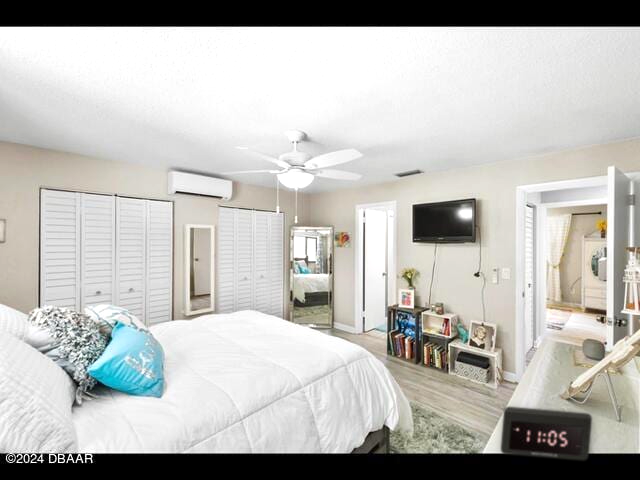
**11:05**
